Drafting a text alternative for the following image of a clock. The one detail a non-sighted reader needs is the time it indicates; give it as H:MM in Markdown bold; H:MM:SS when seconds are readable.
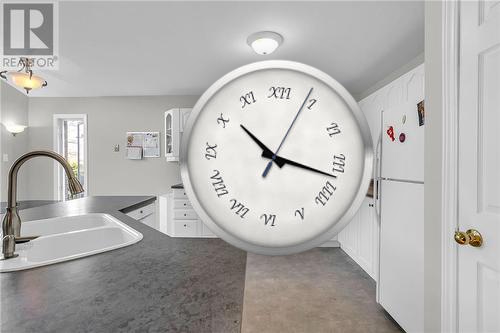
**10:17:04**
